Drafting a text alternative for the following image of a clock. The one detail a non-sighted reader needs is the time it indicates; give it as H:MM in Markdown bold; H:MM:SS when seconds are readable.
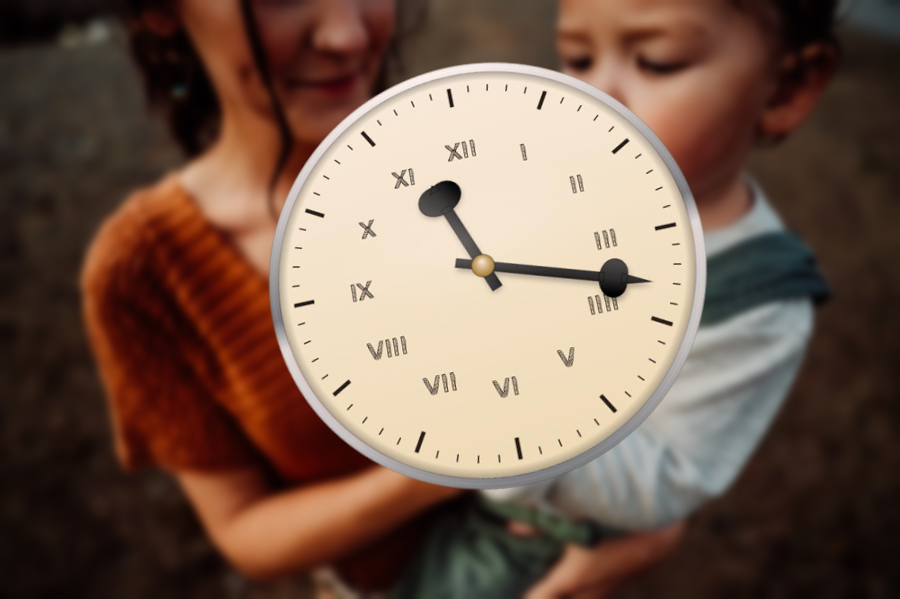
**11:18**
